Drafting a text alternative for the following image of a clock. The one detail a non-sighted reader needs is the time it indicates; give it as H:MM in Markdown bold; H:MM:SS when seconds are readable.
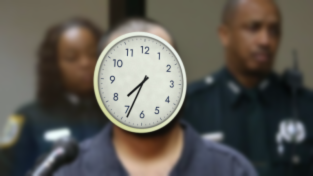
**7:34**
